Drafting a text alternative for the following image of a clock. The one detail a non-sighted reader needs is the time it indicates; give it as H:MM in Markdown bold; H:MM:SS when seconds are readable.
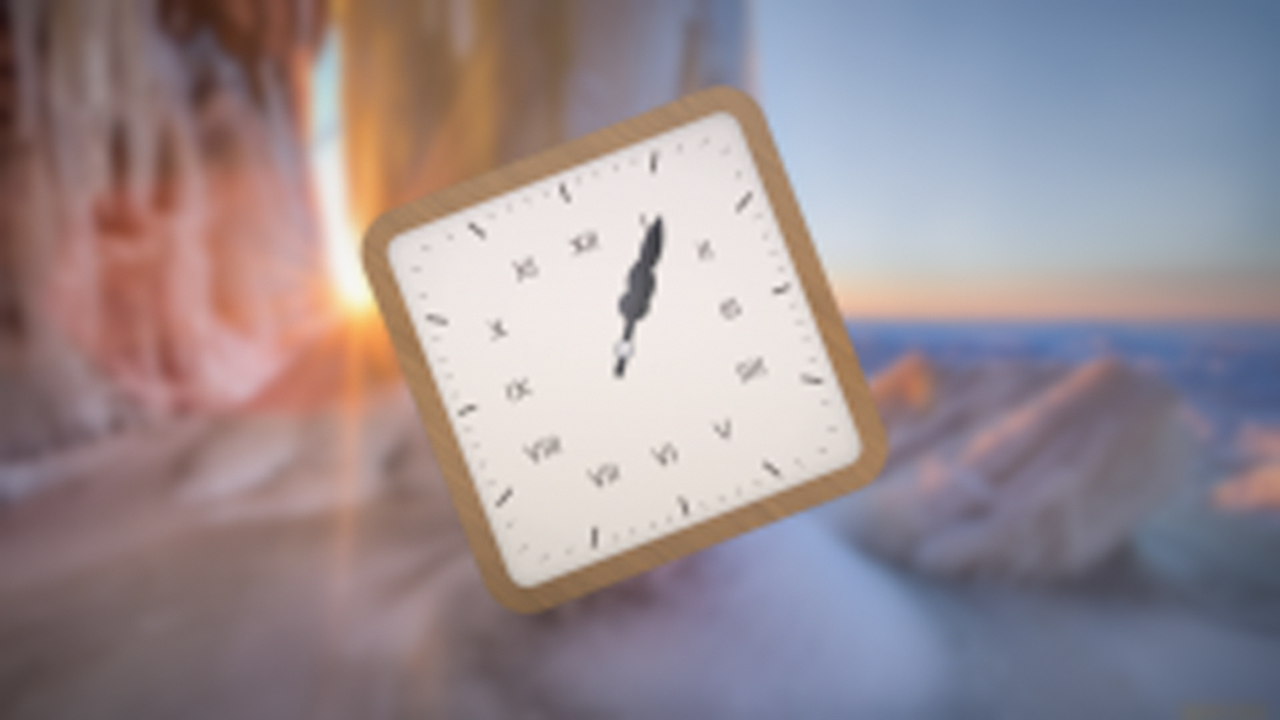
**1:06**
